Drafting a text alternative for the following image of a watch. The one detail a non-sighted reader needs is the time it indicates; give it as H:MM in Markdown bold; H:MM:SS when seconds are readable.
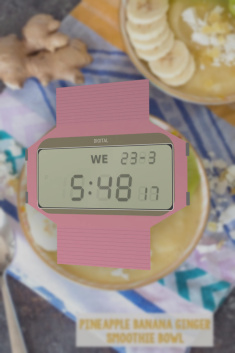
**5:48:17**
